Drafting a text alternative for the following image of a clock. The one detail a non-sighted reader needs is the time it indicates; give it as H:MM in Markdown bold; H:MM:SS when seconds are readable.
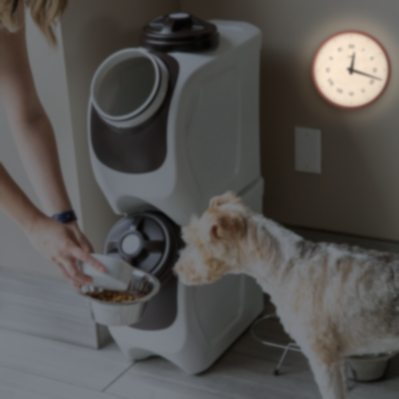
**12:18**
